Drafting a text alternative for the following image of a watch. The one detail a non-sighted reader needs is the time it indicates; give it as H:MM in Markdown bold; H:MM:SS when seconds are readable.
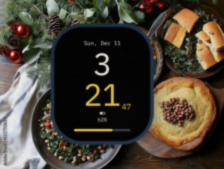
**3:21**
